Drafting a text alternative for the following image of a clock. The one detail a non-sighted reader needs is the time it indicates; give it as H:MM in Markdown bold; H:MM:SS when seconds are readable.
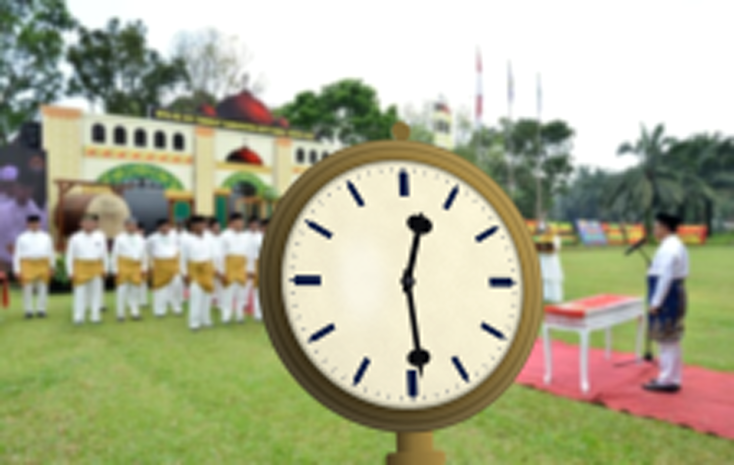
**12:29**
